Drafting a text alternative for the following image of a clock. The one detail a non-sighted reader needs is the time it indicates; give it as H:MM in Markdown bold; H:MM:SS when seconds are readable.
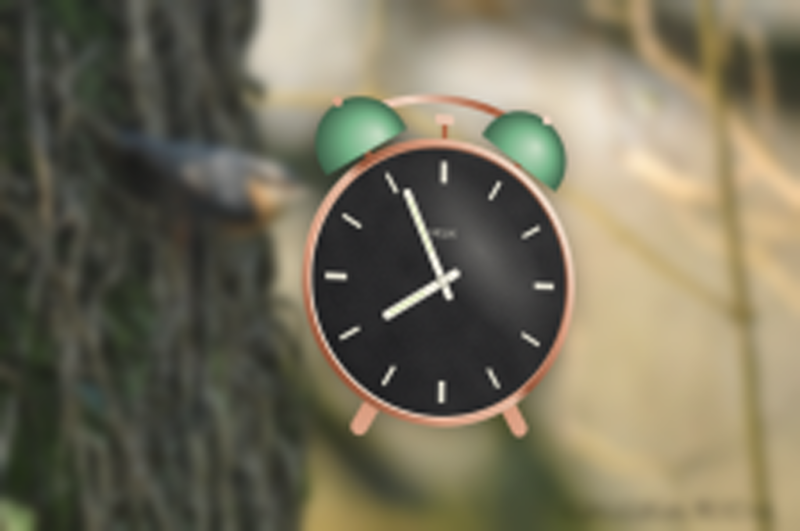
**7:56**
